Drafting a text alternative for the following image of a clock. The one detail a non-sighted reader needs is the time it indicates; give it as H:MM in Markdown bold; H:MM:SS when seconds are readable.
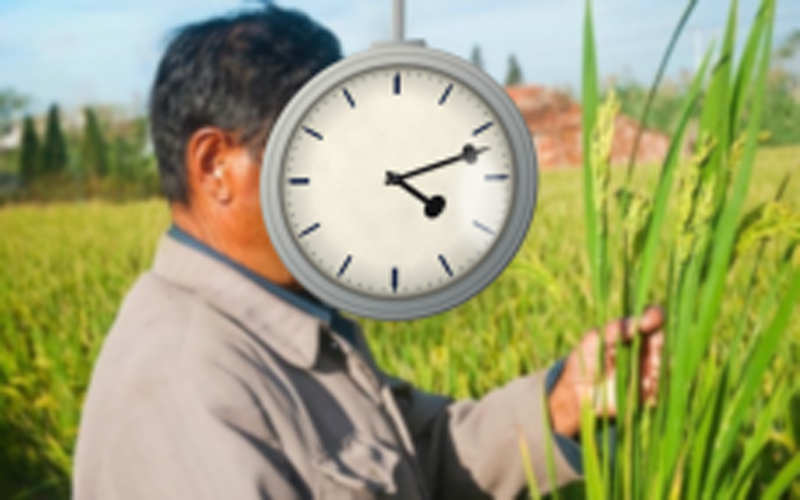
**4:12**
